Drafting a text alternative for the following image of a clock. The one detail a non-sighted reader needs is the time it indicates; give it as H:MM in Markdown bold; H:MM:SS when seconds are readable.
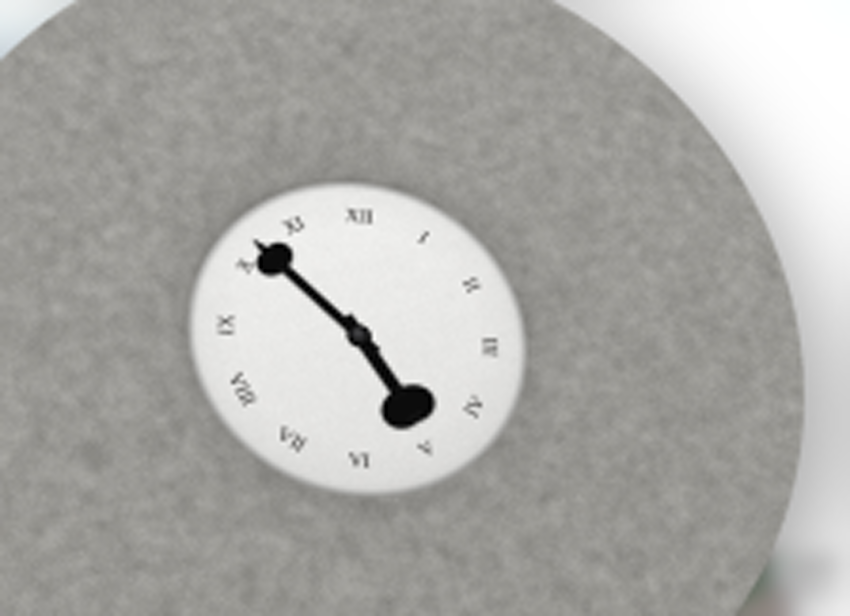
**4:52**
